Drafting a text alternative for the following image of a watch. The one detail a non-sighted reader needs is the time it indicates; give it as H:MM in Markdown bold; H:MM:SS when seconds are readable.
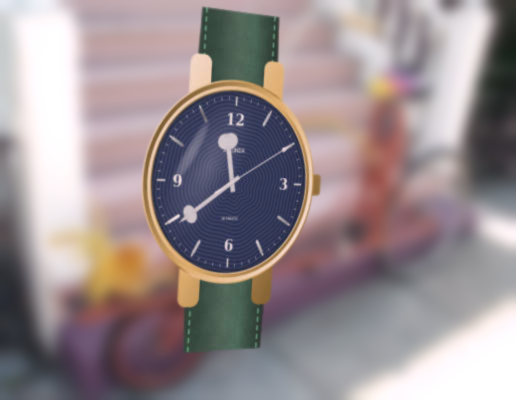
**11:39:10**
